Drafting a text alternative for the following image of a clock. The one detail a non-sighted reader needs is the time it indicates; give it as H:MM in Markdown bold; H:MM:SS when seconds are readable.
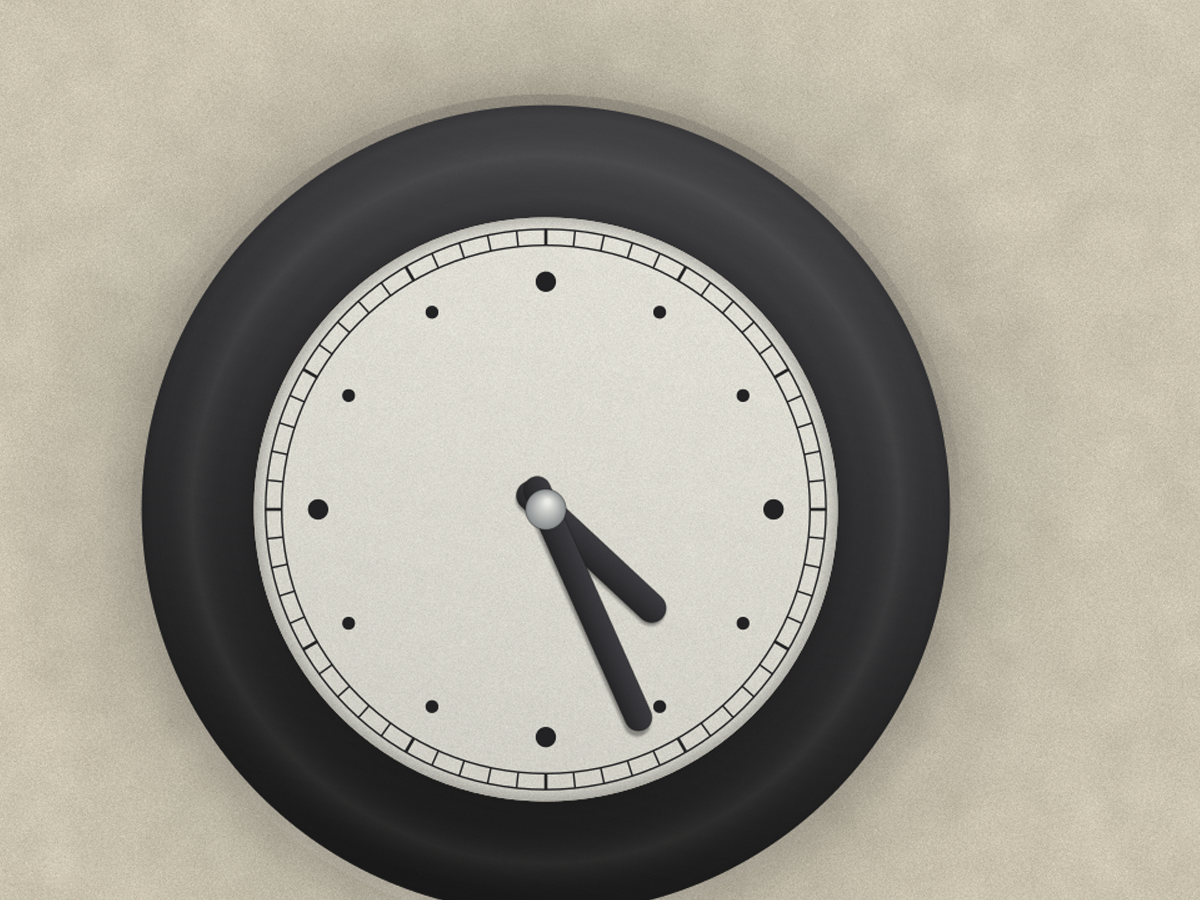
**4:26**
